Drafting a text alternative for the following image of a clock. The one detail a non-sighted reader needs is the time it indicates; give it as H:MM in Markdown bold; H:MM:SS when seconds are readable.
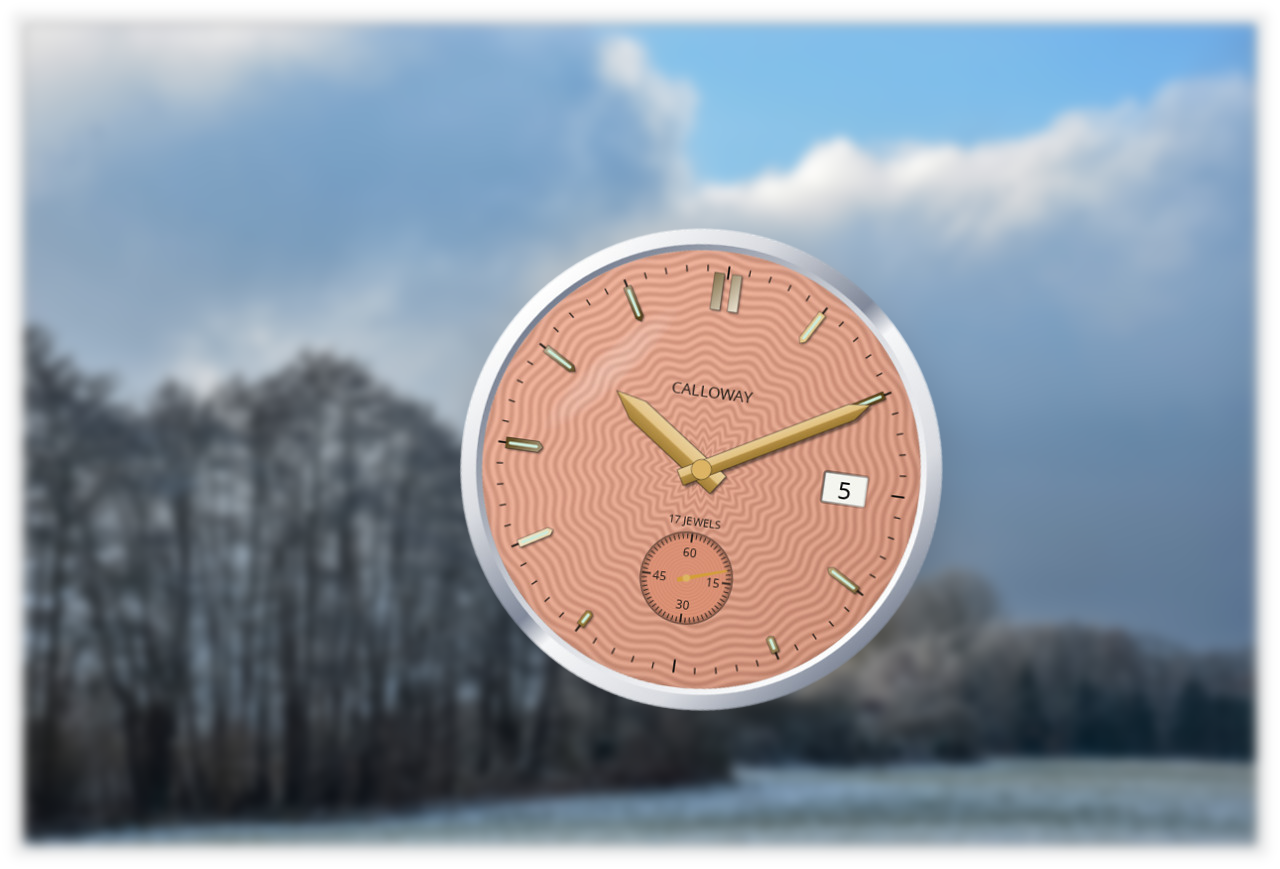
**10:10:12**
